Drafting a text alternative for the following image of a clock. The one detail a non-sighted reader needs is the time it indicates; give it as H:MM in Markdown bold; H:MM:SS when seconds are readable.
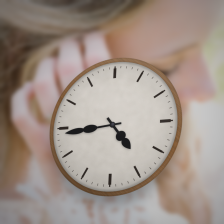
**4:44**
